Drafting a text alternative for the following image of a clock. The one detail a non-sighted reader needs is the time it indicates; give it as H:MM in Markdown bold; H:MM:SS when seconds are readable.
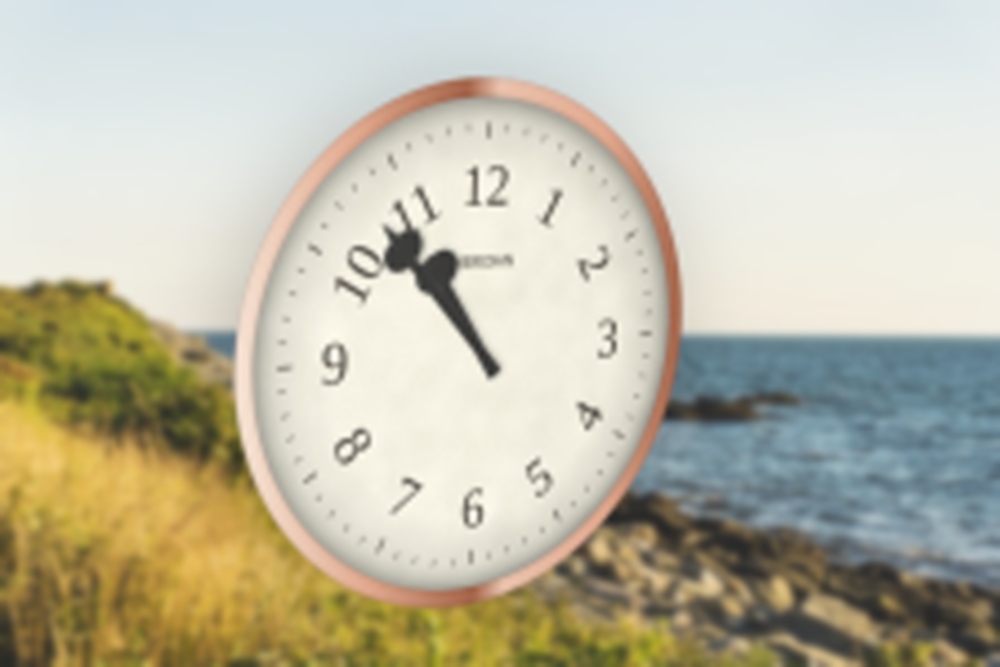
**10:53**
